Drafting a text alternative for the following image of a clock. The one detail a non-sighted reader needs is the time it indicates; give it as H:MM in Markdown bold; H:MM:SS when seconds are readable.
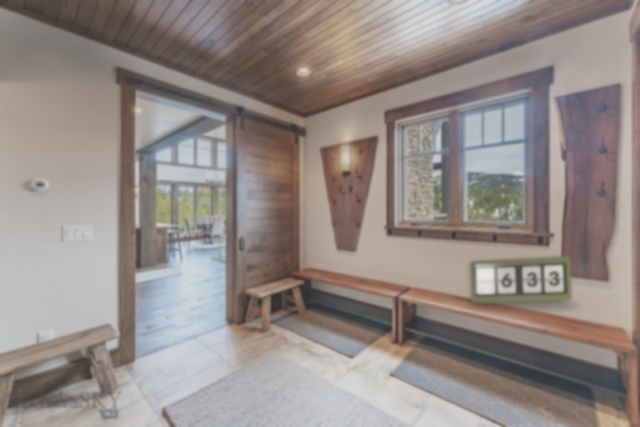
**6:33**
